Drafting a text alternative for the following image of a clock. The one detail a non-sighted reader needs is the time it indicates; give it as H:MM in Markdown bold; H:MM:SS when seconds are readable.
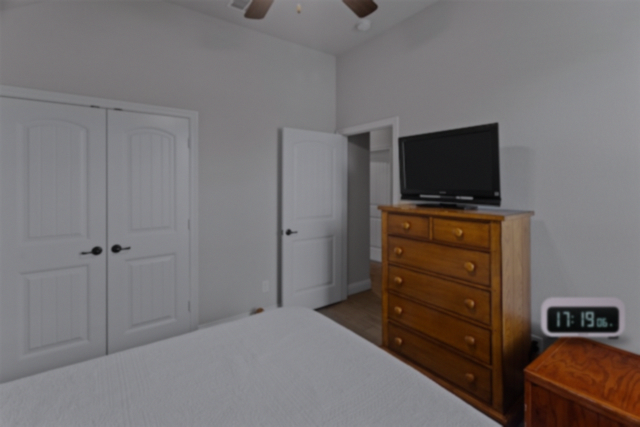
**17:19**
